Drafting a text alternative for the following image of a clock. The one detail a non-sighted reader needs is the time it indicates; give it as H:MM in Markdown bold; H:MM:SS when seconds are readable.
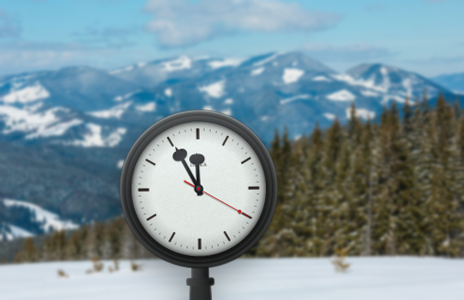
**11:55:20**
